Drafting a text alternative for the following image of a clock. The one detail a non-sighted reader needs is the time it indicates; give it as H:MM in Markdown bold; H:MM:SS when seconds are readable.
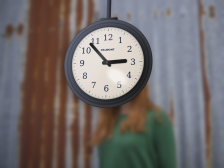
**2:53**
